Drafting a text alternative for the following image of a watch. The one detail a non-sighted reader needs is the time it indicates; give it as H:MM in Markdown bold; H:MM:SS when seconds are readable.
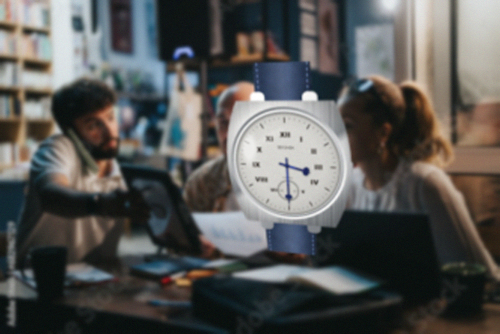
**3:30**
